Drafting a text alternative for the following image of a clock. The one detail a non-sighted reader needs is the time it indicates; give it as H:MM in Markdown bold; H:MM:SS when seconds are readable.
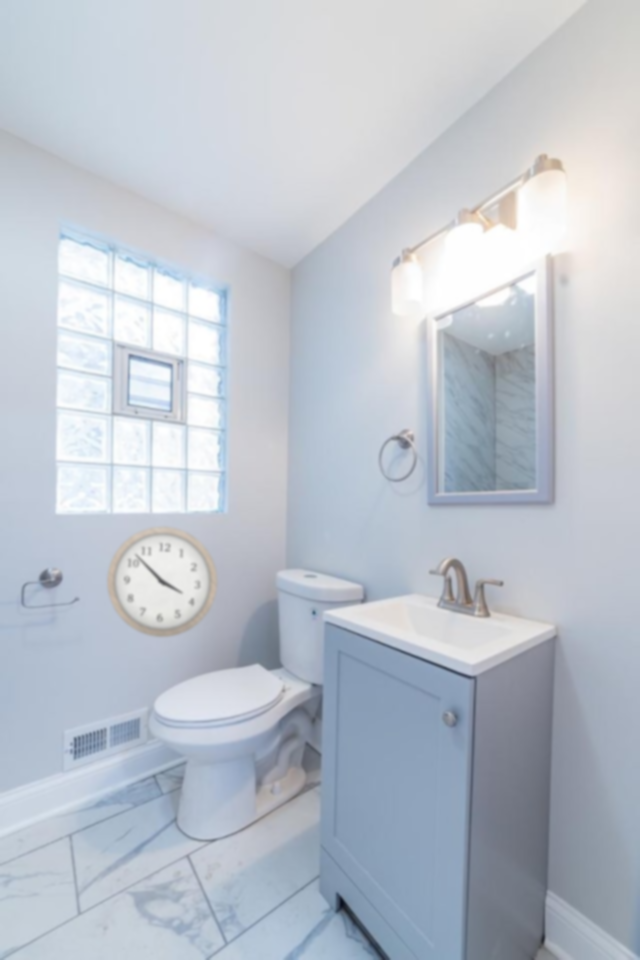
**3:52**
